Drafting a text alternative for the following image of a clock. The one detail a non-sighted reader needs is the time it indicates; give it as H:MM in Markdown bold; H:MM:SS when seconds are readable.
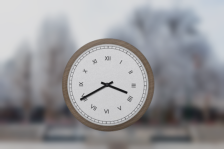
**3:40**
